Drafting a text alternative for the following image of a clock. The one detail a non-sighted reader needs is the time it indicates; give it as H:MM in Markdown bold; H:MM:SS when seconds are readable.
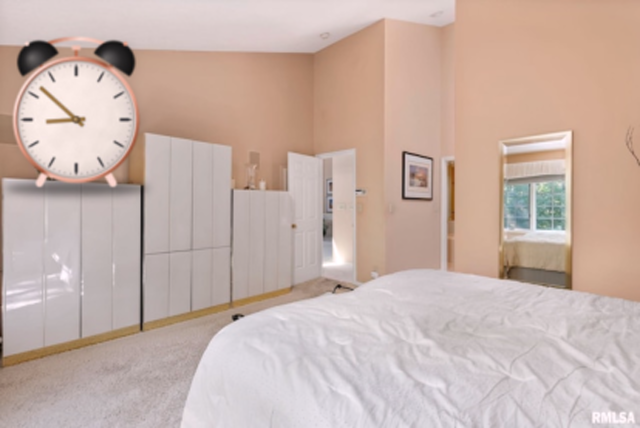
**8:52**
